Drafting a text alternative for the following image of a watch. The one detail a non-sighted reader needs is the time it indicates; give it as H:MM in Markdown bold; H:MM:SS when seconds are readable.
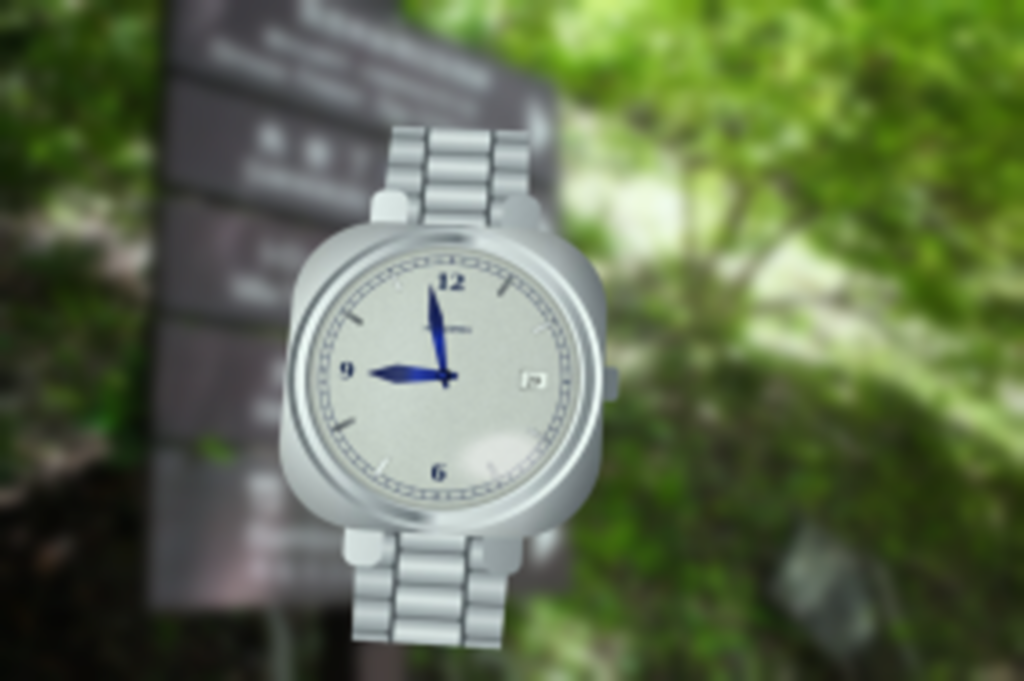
**8:58**
